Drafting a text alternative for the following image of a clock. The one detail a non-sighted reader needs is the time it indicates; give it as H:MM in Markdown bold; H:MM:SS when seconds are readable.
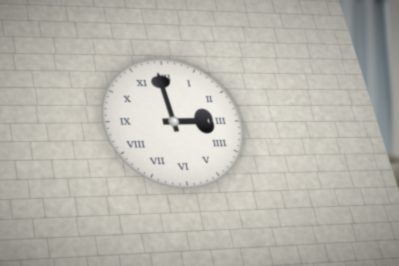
**2:59**
